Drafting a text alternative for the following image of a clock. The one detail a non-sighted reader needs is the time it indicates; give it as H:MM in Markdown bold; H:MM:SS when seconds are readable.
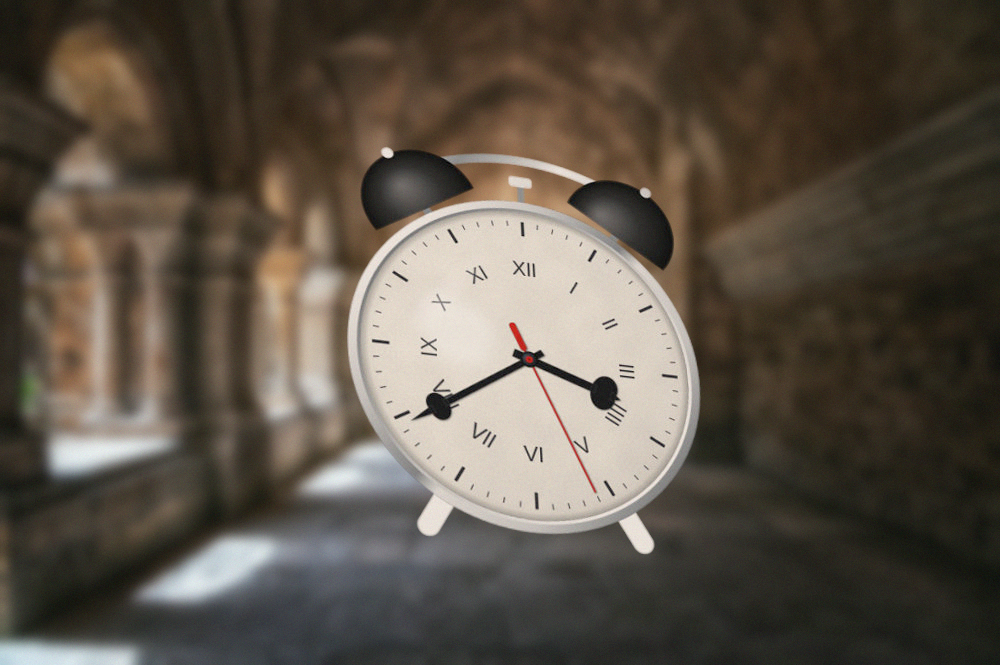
**3:39:26**
